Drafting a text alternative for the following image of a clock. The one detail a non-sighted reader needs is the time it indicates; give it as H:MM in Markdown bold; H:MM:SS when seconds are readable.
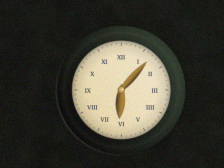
**6:07**
